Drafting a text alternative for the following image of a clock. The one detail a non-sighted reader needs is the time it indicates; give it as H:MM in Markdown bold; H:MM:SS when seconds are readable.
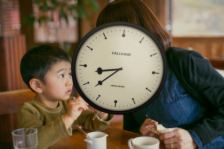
**8:38**
